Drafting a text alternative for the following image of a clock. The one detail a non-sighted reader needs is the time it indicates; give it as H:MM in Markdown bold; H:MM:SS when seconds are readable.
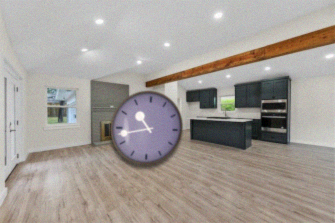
**10:43**
